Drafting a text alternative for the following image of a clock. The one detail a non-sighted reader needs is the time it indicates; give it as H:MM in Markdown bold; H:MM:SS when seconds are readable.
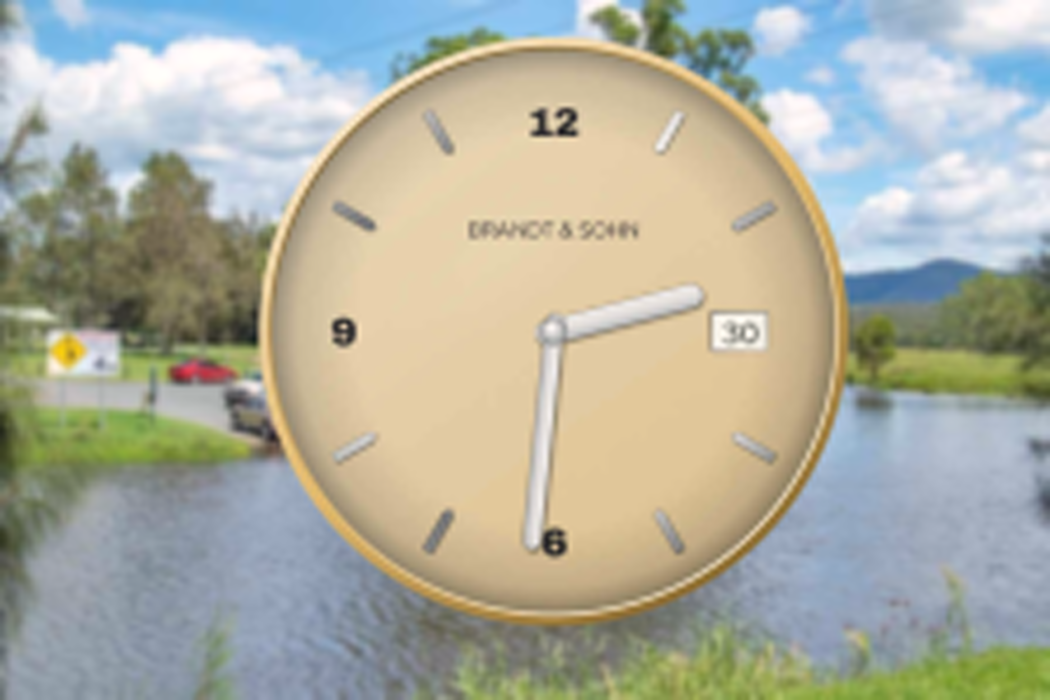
**2:31**
